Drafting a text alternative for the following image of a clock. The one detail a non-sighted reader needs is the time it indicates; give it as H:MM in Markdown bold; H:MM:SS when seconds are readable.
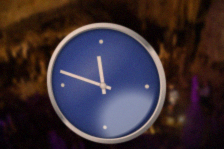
**11:48**
